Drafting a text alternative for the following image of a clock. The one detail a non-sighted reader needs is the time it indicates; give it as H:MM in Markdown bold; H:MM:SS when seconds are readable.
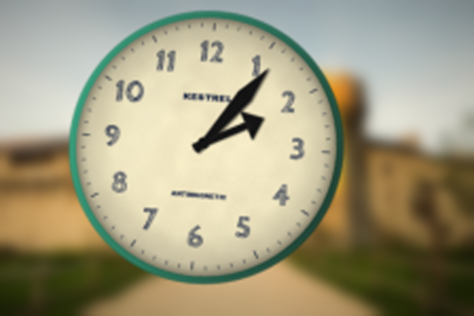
**2:06**
